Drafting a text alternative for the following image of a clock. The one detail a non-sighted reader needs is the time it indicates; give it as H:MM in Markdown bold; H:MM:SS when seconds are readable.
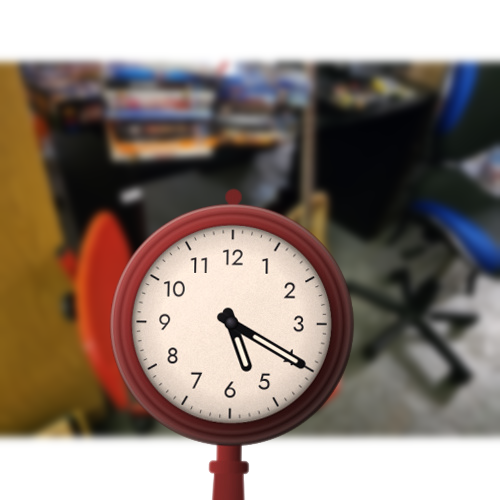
**5:20**
